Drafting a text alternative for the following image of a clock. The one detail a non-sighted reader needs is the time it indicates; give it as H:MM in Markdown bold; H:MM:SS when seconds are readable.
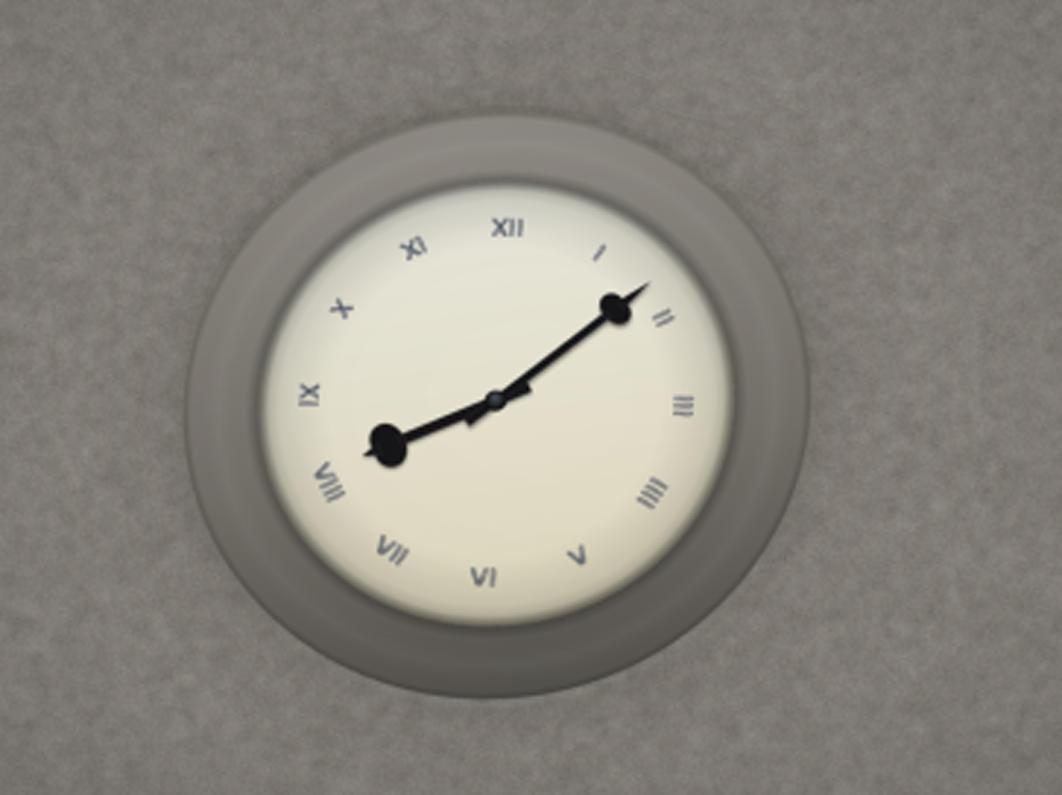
**8:08**
